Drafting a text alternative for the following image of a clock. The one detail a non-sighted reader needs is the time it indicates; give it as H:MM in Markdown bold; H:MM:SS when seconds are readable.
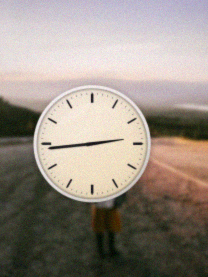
**2:44**
